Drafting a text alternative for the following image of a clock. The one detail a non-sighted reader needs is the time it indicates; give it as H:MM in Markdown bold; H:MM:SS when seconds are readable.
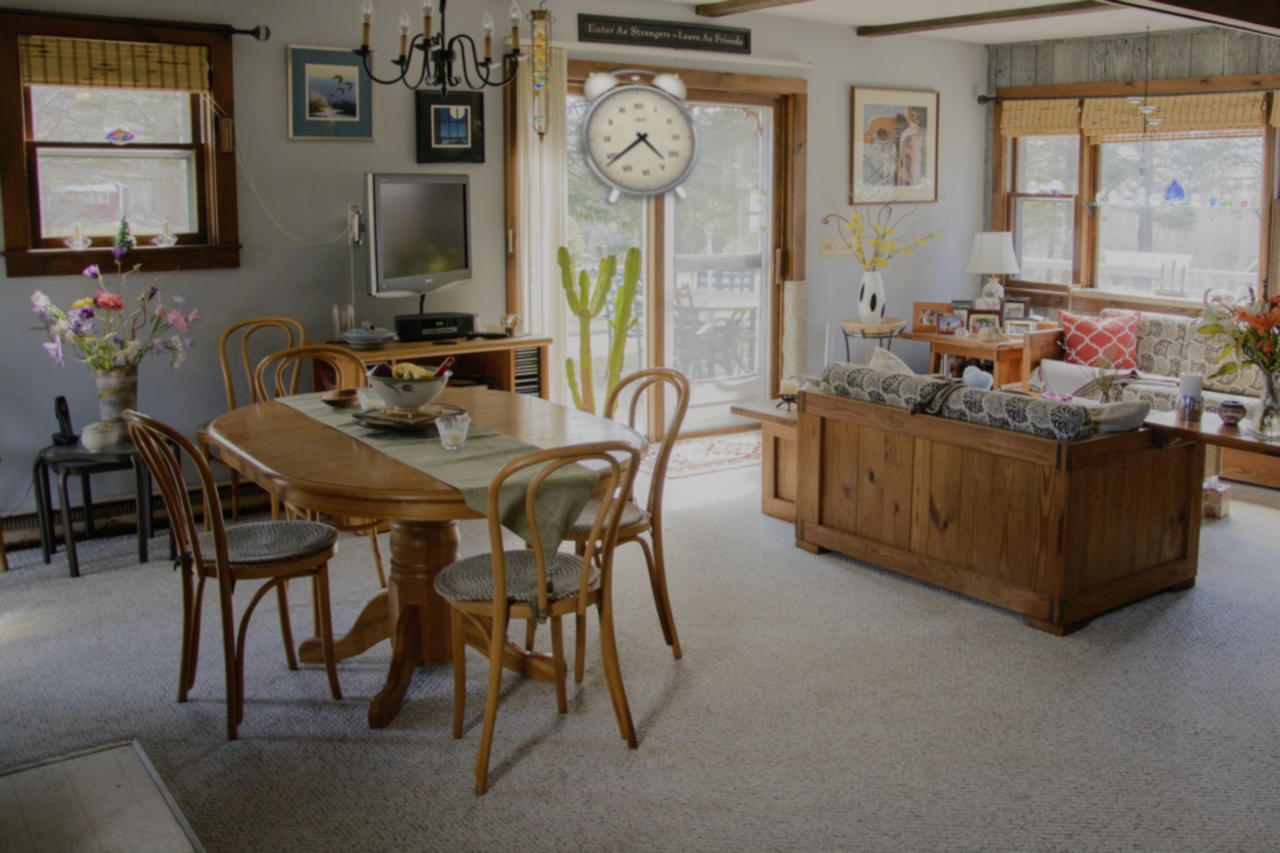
**4:39**
